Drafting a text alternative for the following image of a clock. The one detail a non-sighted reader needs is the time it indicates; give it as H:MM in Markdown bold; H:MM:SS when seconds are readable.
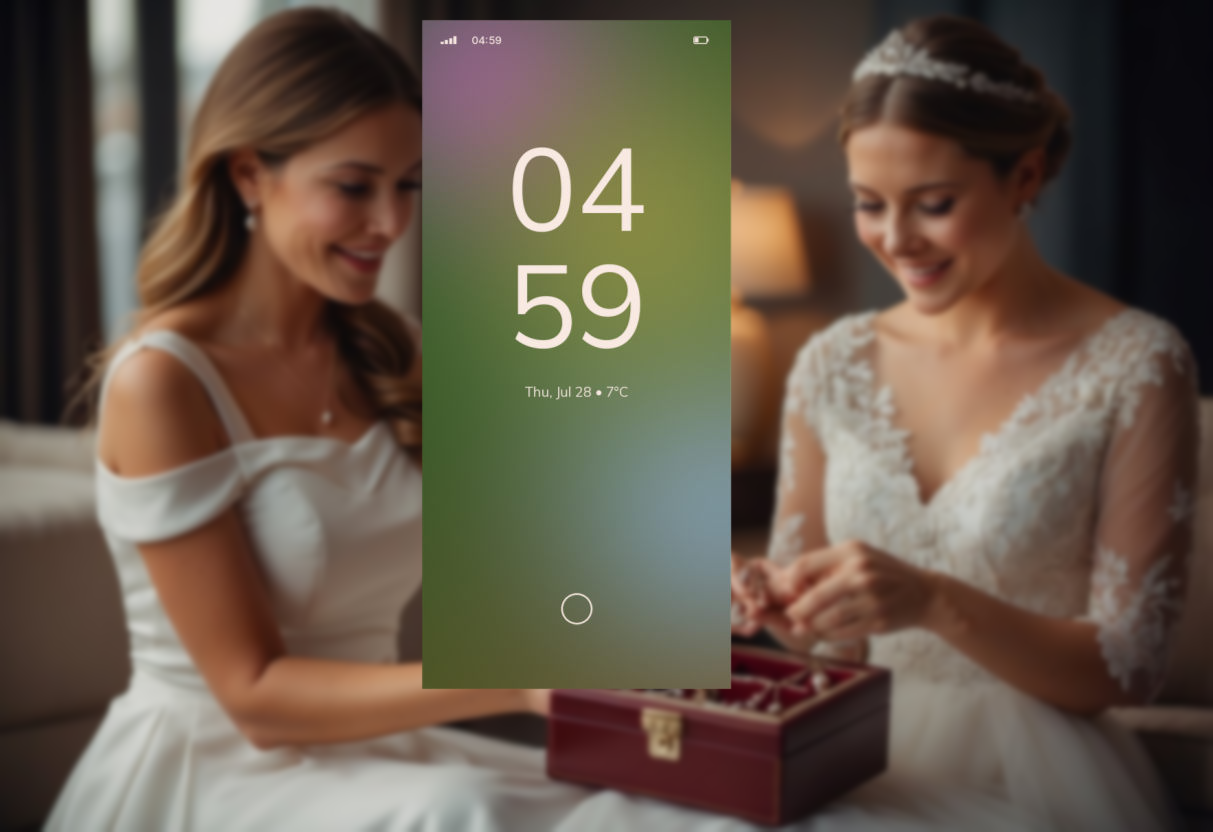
**4:59**
